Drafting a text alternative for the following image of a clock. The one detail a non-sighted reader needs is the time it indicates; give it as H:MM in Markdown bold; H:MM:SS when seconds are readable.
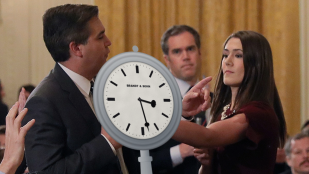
**3:28**
